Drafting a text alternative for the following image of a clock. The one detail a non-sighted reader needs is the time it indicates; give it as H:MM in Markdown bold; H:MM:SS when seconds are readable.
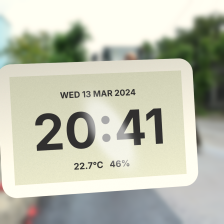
**20:41**
